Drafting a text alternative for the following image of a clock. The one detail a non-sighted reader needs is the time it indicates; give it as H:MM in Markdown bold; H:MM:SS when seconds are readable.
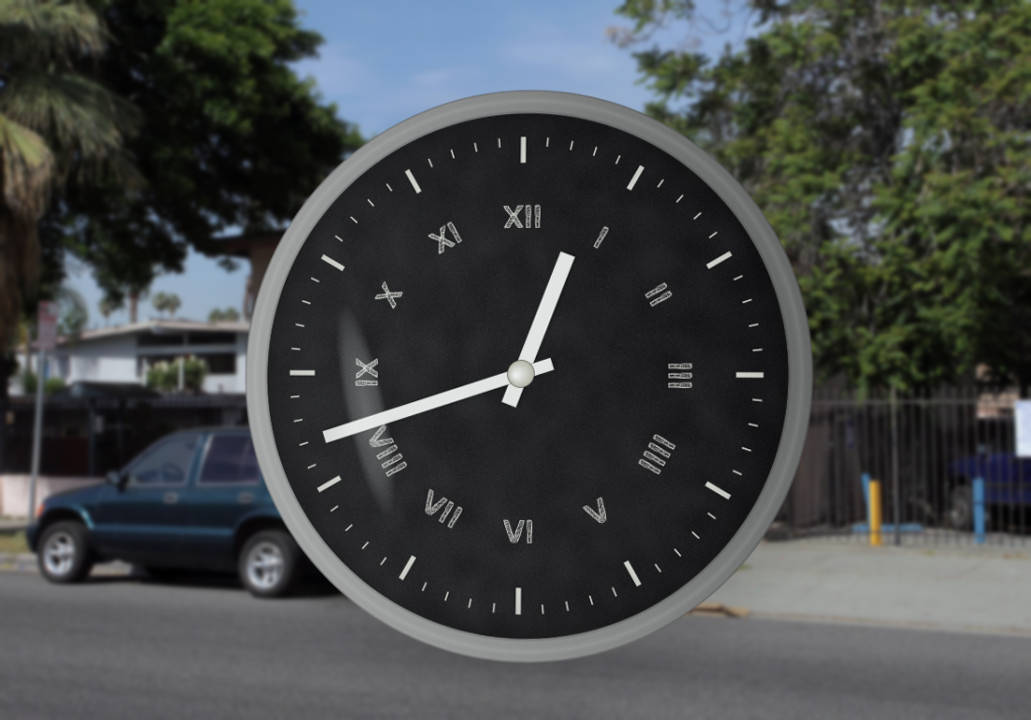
**12:42**
